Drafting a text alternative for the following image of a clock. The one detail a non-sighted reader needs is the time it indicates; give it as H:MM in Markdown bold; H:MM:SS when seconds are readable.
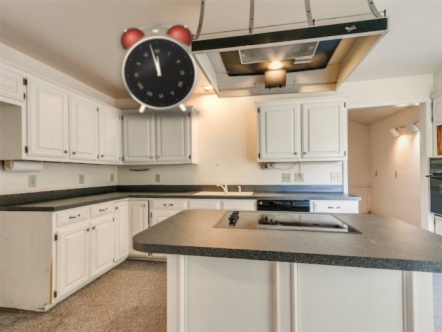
**11:58**
